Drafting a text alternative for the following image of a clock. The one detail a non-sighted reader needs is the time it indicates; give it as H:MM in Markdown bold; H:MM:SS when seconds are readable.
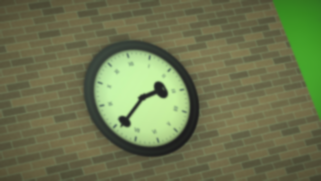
**2:39**
